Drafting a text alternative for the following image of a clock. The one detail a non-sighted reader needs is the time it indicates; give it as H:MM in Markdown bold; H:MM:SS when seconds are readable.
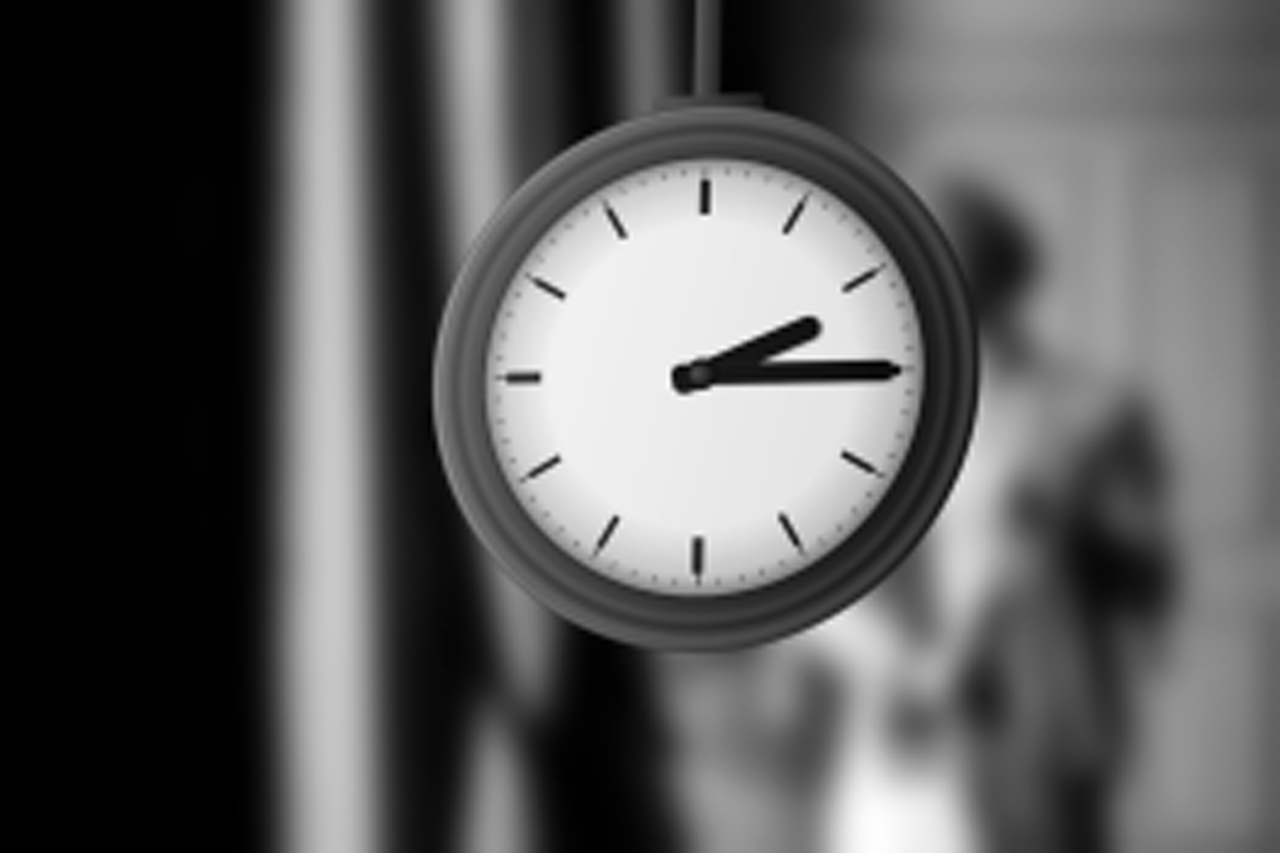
**2:15**
